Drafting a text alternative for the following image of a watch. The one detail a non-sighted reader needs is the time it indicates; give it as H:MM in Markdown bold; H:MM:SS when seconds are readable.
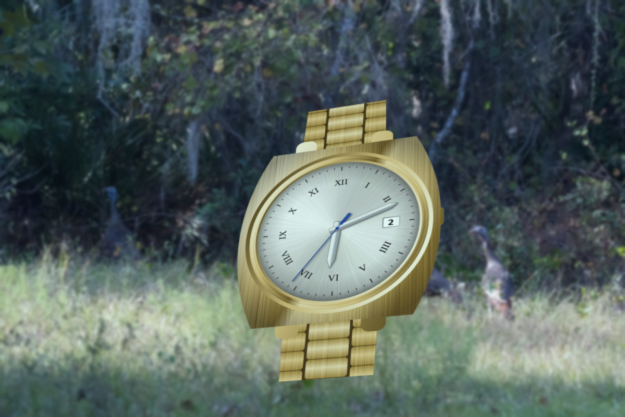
**6:11:36**
